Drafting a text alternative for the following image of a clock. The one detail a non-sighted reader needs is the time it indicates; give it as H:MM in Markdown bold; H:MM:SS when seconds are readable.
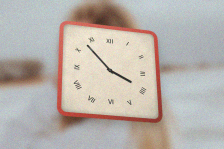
**3:53**
